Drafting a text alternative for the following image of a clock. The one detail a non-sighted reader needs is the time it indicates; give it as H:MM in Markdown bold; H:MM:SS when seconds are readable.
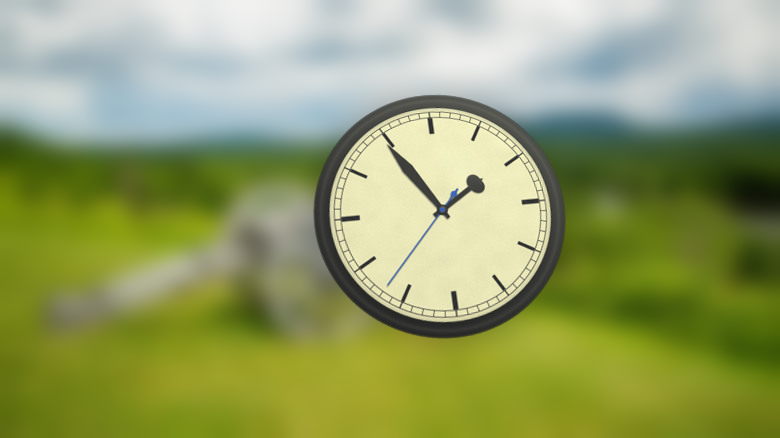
**1:54:37**
